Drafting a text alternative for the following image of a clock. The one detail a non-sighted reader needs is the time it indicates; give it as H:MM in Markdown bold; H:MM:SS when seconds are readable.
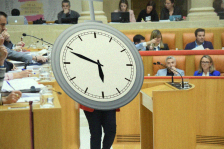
**5:49**
